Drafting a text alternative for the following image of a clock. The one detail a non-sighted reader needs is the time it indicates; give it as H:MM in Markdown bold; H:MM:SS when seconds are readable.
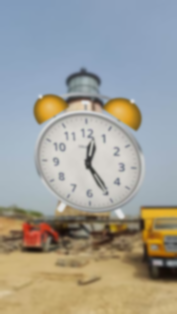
**12:25**
